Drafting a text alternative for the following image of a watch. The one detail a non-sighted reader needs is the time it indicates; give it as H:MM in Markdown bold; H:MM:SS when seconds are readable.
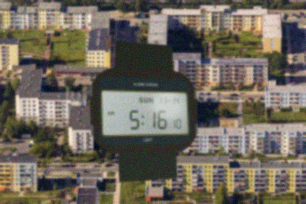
**5:16**
